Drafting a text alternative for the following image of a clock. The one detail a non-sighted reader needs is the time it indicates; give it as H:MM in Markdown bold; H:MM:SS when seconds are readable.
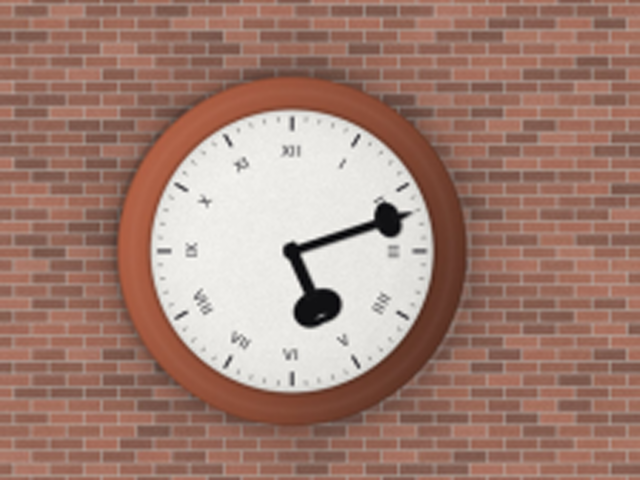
**5:12**
